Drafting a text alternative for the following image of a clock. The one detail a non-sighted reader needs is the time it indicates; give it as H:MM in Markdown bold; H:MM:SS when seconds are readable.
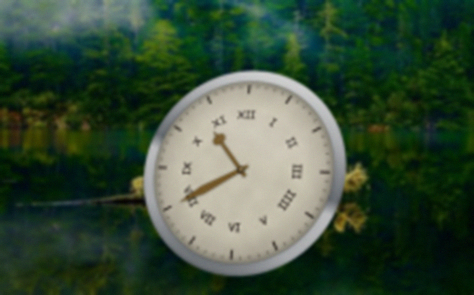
**10:40**
